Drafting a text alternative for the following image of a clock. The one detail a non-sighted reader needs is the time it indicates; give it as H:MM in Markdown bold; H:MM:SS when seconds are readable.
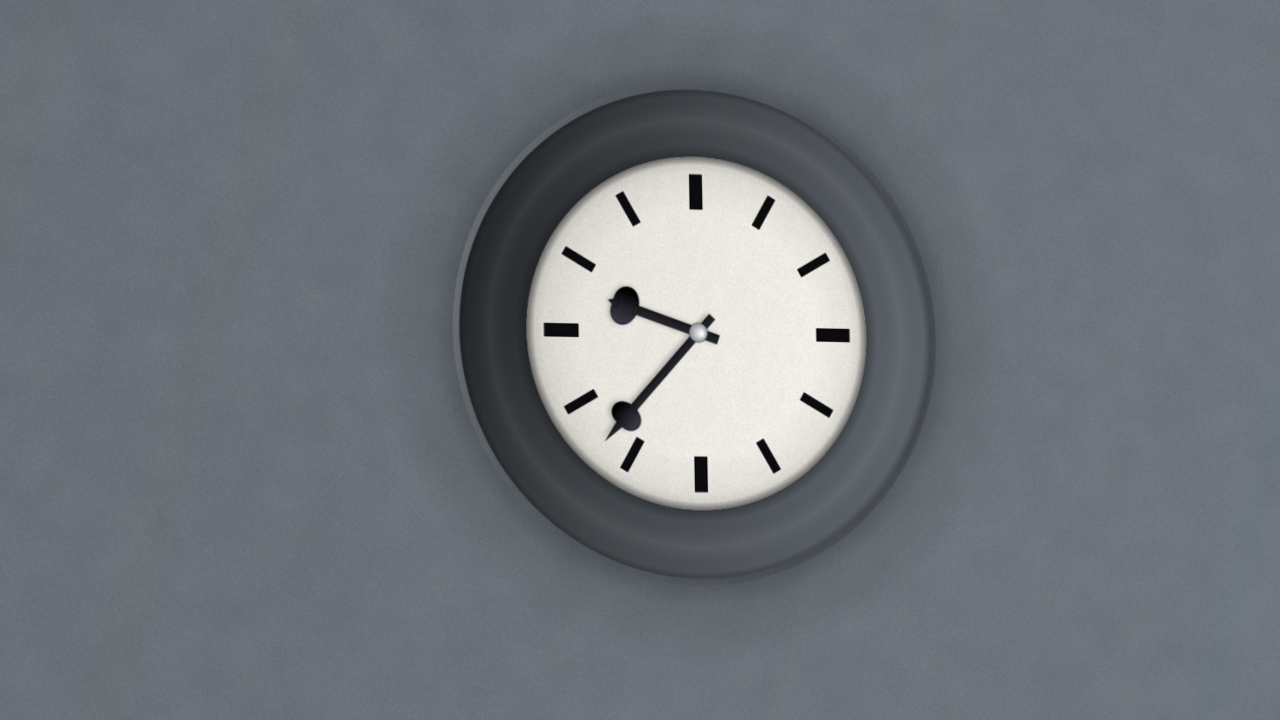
**9:37**
